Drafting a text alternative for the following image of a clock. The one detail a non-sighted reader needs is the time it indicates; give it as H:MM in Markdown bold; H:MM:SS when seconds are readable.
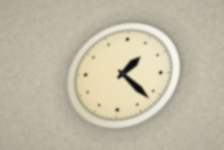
**1:22**
